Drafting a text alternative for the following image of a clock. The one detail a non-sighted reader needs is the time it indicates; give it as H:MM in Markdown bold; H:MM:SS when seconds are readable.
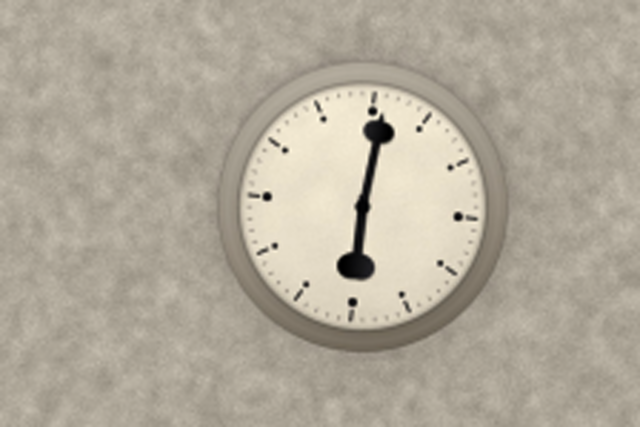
**6:01**
